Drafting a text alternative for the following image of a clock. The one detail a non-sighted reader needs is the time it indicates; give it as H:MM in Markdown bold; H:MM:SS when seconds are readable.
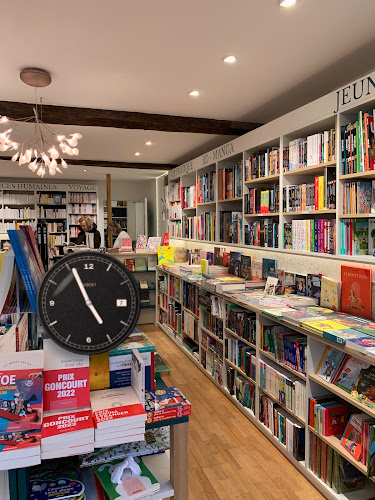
**4:56**
